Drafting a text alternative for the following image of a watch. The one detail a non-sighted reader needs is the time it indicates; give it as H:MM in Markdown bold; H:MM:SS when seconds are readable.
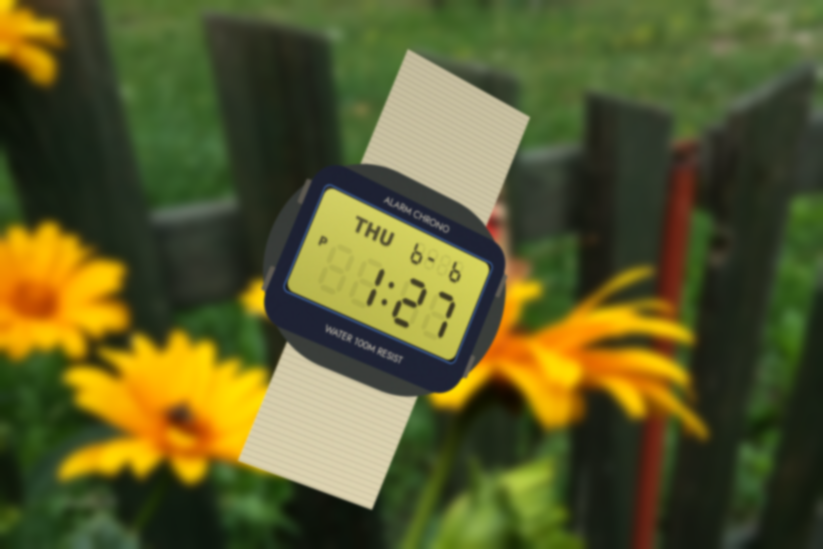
**1:27**
